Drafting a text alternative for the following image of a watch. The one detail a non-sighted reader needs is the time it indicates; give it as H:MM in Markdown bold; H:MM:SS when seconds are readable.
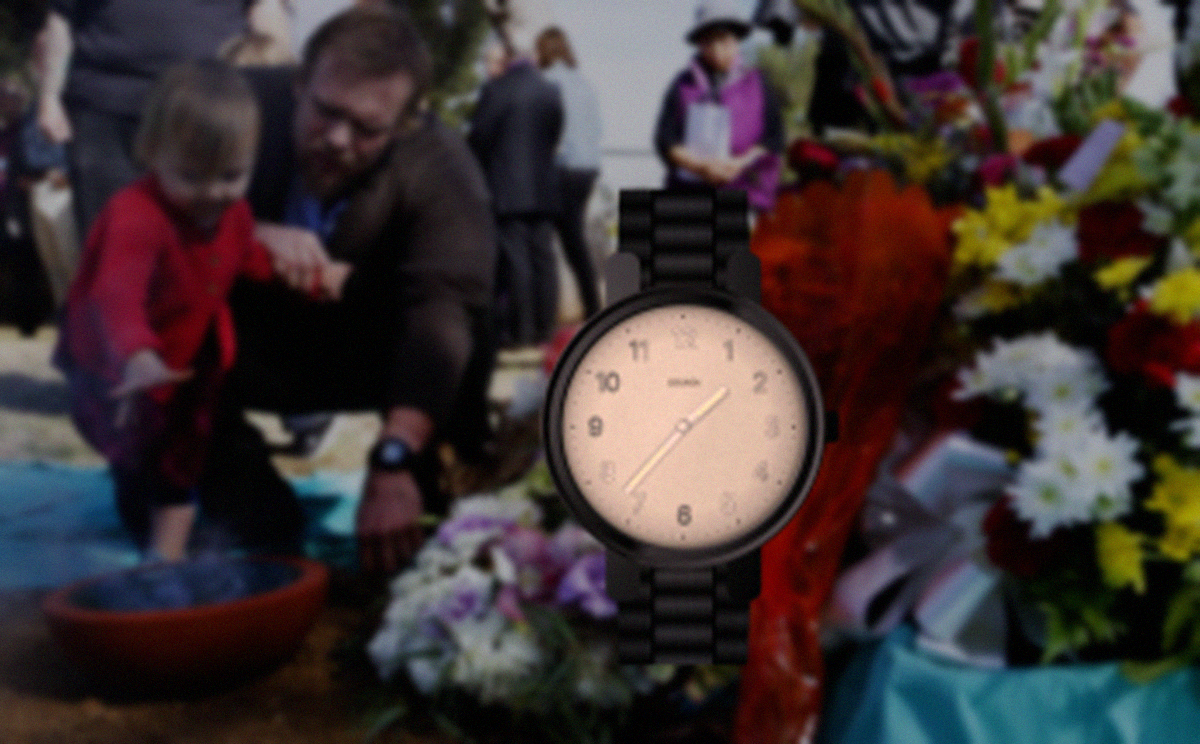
**1:37**
